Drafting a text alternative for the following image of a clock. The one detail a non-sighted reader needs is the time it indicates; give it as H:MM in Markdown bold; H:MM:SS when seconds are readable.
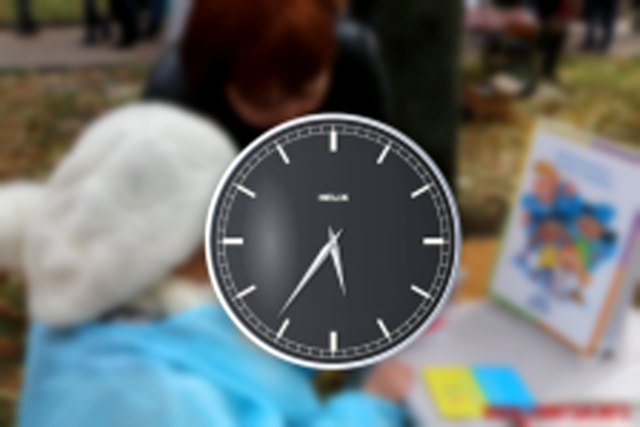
**5:36**
